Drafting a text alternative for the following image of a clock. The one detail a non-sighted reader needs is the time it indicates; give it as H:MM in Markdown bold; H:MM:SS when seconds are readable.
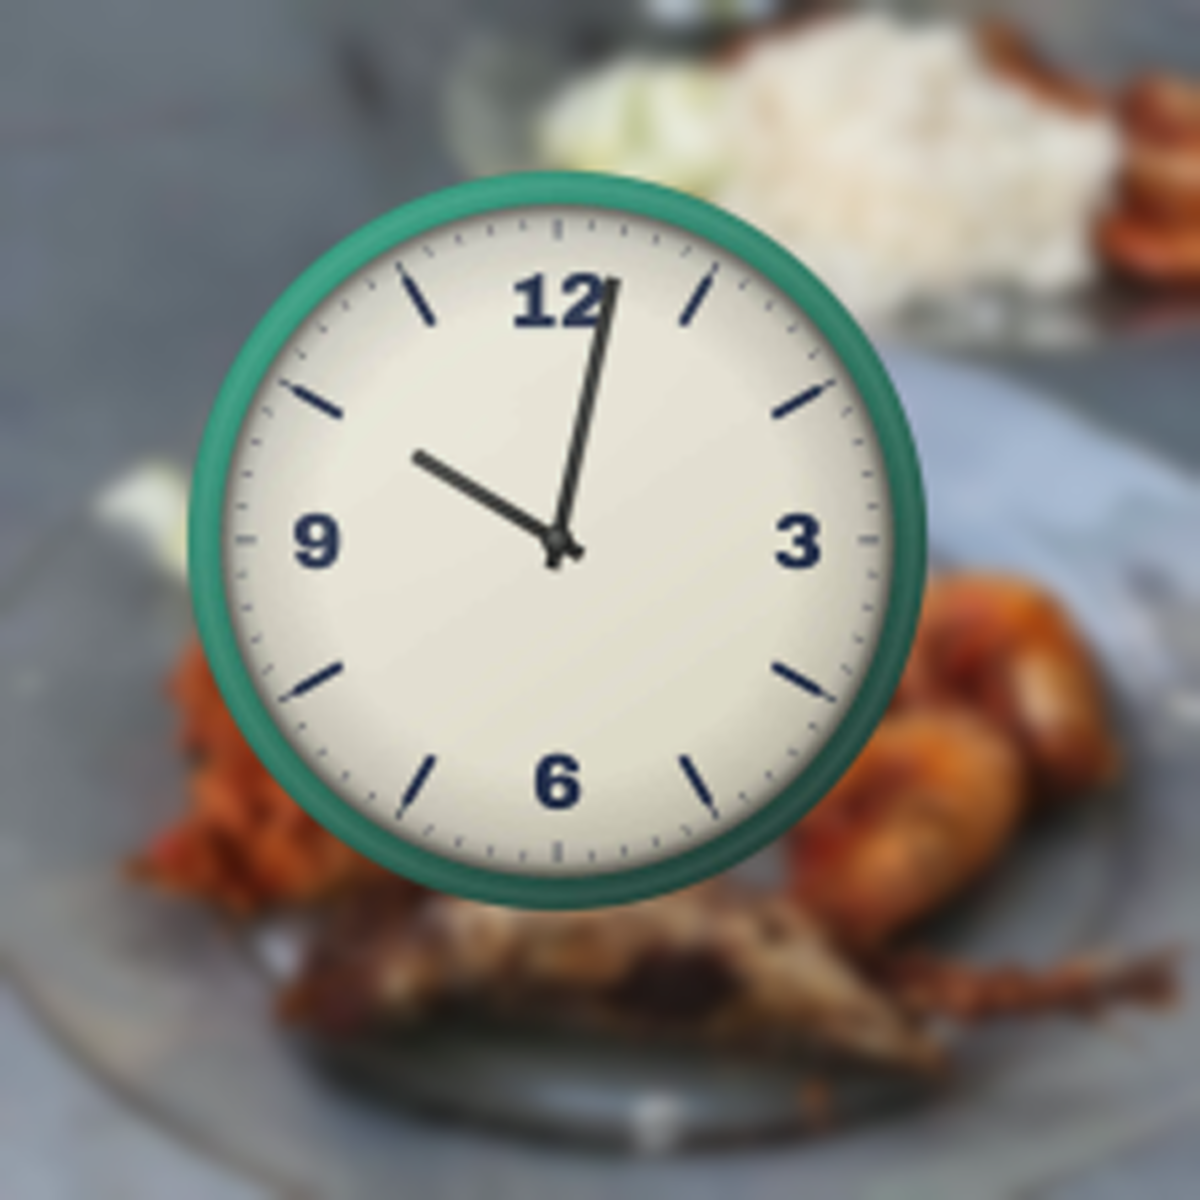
**10:02**
